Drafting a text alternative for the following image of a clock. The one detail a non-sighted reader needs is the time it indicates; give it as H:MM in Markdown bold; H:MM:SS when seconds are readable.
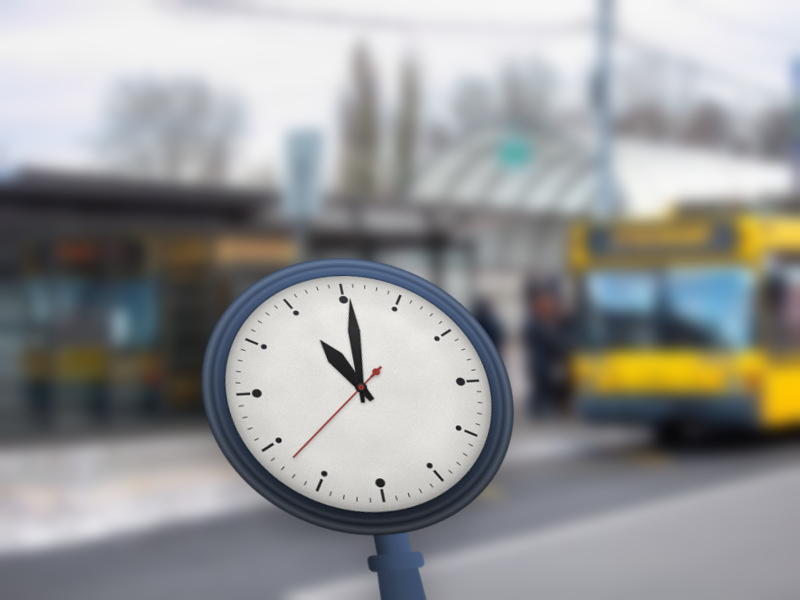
**11:00:38**
